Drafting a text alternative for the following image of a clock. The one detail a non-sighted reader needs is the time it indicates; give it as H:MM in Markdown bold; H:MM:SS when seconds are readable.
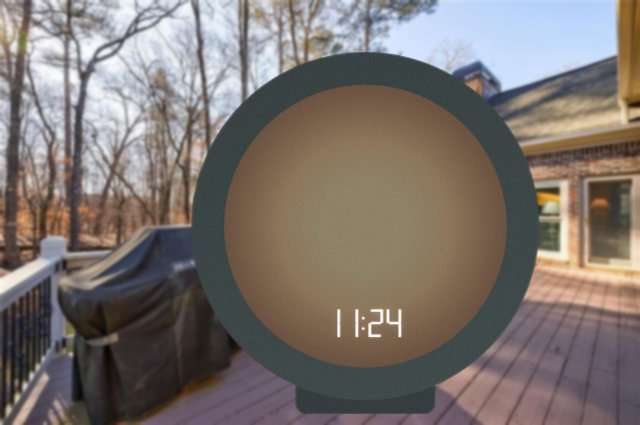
**11:24**
